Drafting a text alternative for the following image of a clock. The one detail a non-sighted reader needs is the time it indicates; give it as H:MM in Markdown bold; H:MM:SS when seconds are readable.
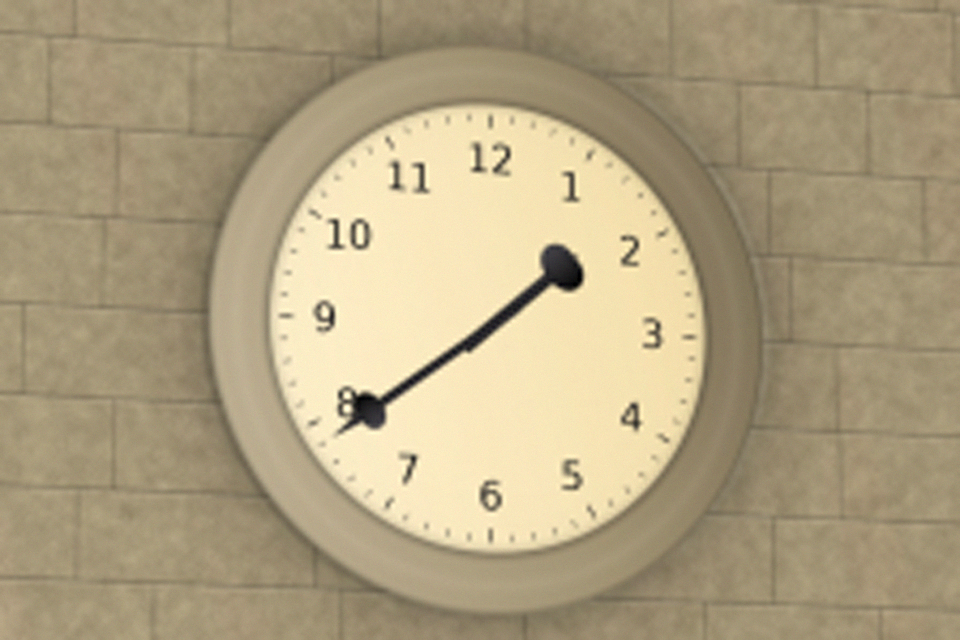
**1:39**
